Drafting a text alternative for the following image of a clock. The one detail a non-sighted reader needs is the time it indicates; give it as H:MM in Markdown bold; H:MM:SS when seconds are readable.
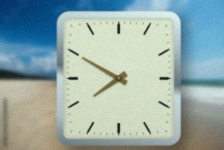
**7:50**
